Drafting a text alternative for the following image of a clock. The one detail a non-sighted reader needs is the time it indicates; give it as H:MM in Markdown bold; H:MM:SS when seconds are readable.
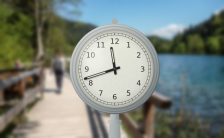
**11:42**
